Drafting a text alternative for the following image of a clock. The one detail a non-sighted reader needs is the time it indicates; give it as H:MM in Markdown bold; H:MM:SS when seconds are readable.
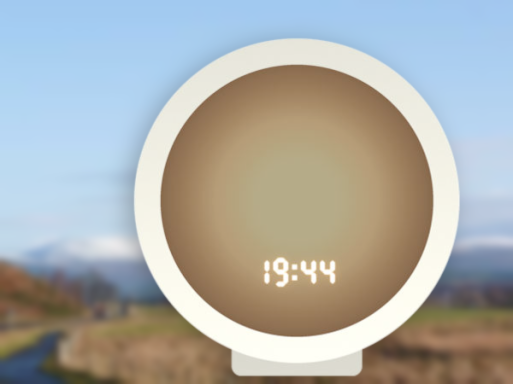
**19:44**
